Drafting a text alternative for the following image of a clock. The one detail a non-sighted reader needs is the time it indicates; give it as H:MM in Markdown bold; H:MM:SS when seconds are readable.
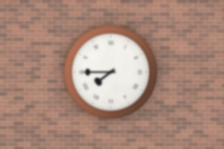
**7:45**
